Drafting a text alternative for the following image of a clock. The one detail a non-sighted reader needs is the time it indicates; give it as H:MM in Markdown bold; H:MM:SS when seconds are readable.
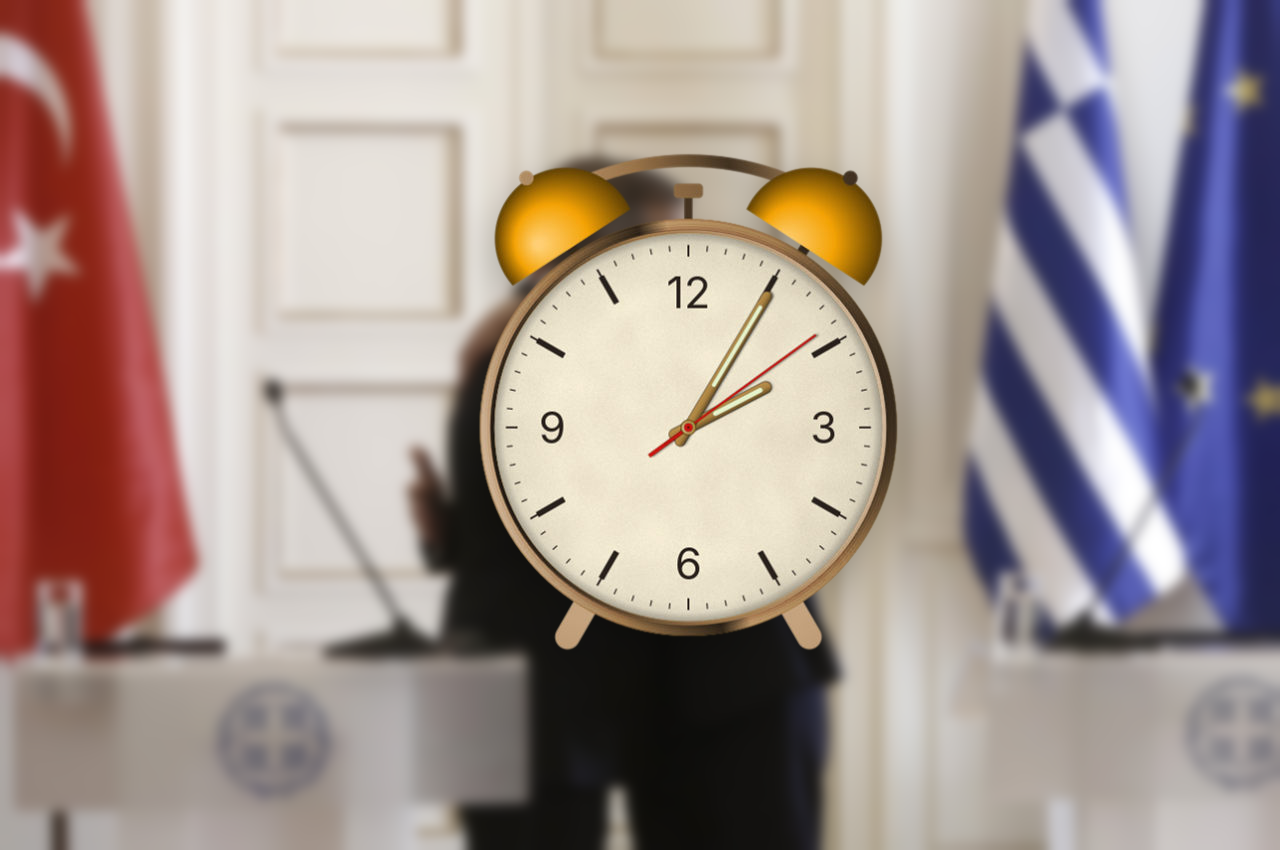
**2:05:09**
